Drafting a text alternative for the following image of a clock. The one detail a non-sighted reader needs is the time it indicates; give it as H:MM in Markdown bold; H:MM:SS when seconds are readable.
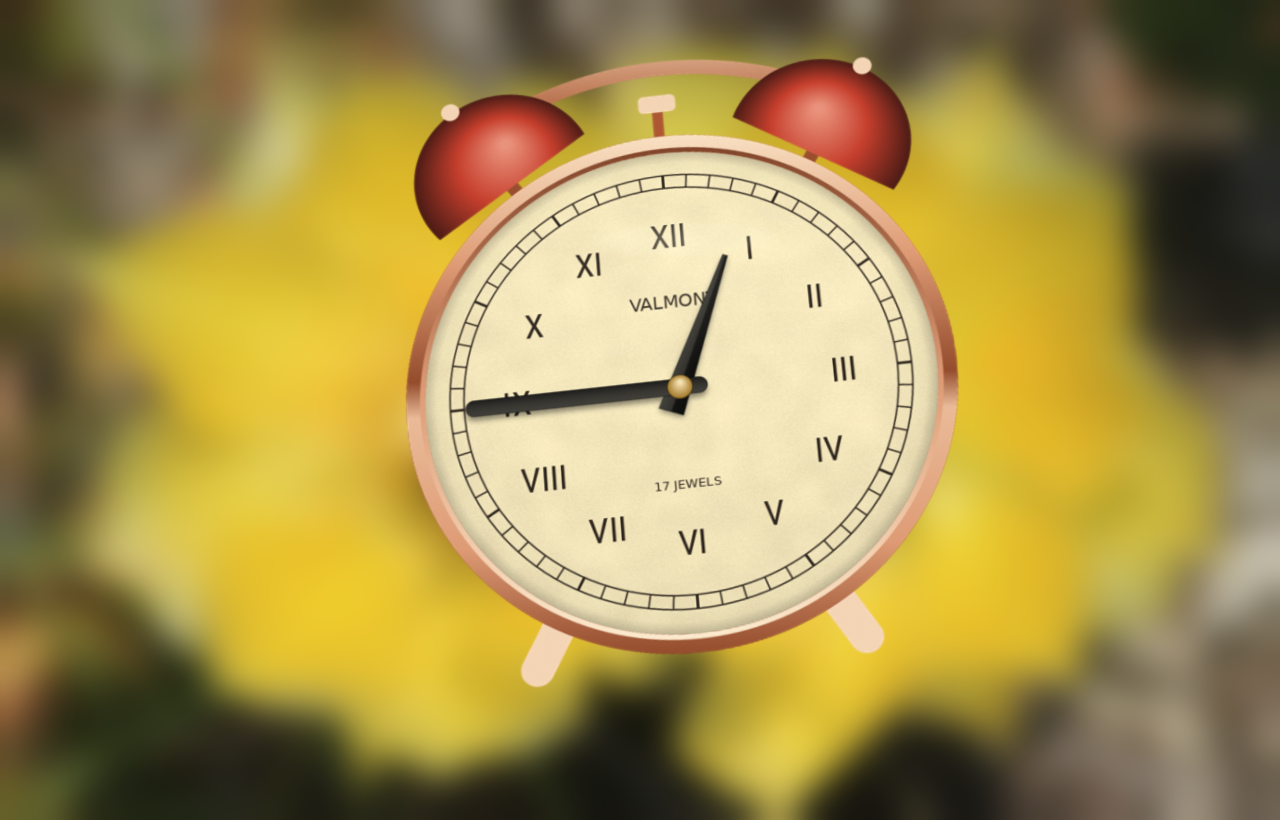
**12:45**
